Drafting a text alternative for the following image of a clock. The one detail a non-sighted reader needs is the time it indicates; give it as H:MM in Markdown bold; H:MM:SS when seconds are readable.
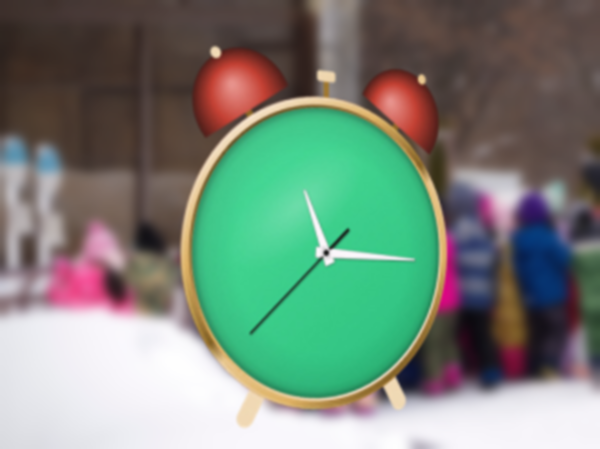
**11:15:38**
